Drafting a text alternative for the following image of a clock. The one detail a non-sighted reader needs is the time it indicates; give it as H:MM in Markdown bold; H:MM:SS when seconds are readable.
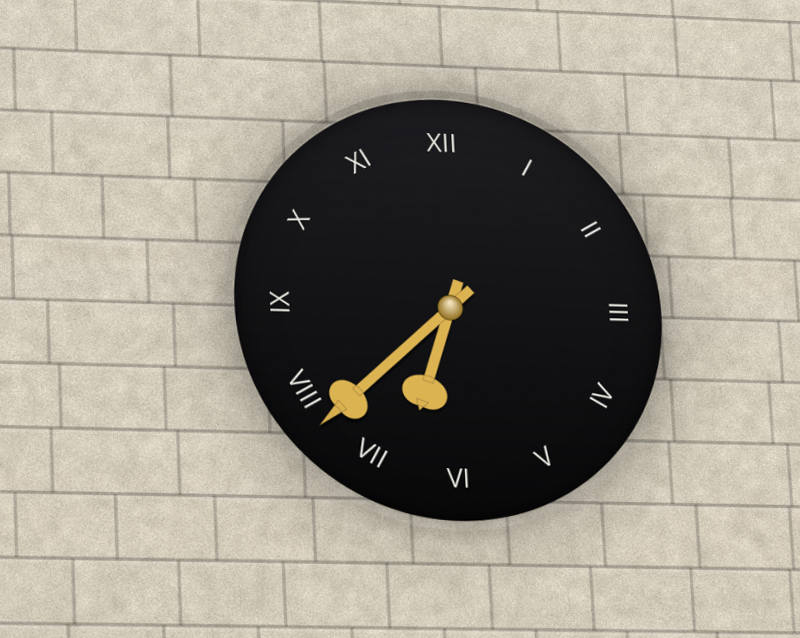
**6:38**
